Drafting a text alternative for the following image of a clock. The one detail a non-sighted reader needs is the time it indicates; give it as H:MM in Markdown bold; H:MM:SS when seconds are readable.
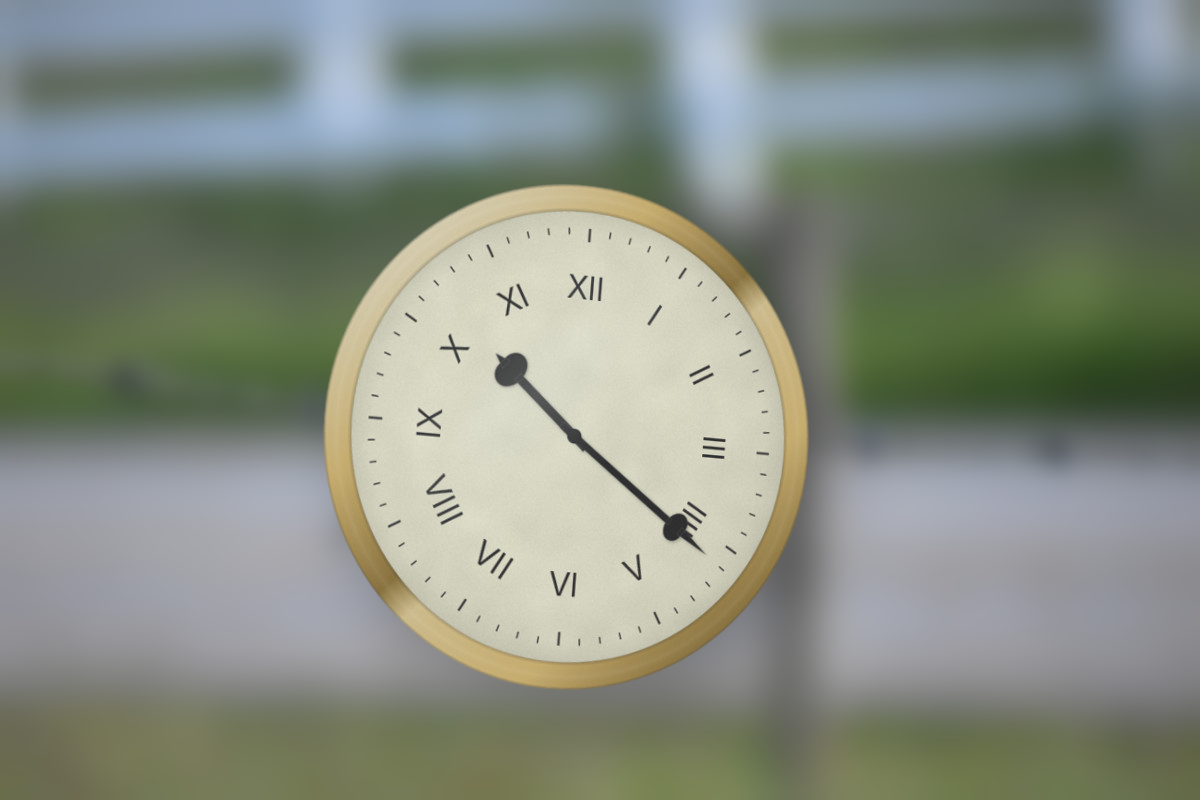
**10:21**
